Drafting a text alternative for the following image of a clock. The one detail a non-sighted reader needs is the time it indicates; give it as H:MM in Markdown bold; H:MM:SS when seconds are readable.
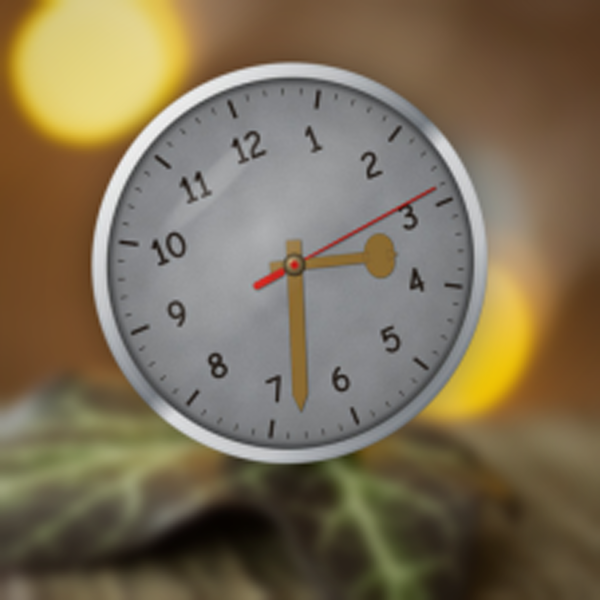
**3:33:14**
